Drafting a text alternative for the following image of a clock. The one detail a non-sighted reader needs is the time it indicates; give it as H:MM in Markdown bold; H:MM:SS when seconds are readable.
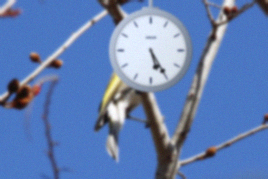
**5:25**
